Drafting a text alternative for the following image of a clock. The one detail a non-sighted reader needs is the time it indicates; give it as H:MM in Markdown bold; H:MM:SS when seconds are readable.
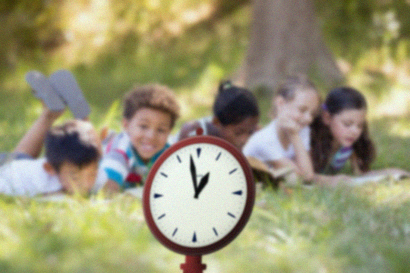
**12:58**
